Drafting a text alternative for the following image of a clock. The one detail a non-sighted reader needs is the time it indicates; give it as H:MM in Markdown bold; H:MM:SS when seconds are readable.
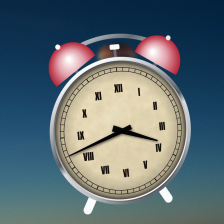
**3:42**
